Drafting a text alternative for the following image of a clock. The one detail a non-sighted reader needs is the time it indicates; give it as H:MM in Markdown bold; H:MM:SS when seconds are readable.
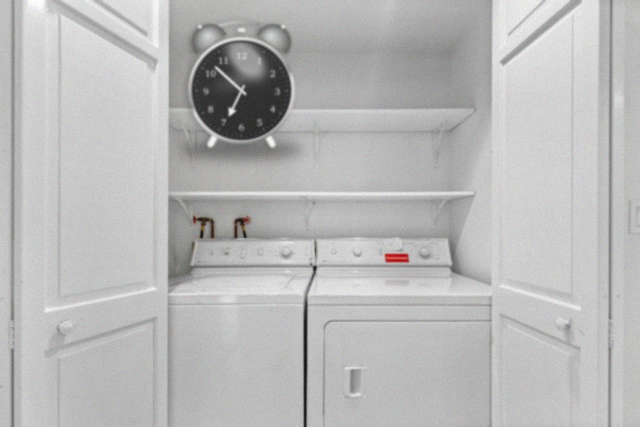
**6:52**
